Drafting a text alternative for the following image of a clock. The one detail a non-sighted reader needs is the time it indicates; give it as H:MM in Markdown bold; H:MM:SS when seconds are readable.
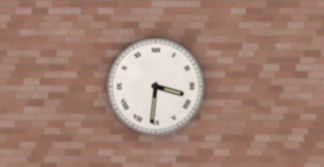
**3:31**
